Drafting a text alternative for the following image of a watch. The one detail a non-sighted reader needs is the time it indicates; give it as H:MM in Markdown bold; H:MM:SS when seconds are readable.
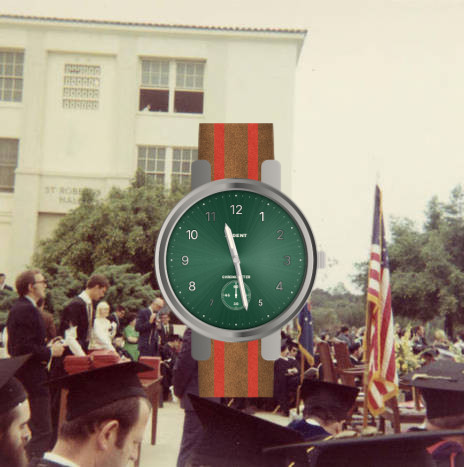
**11:28**
